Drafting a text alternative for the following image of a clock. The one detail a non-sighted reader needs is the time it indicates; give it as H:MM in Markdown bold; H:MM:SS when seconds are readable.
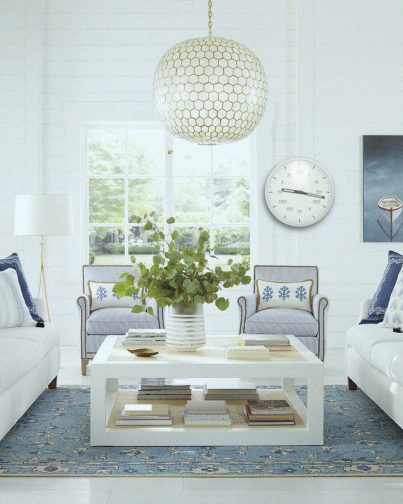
**9:17**
